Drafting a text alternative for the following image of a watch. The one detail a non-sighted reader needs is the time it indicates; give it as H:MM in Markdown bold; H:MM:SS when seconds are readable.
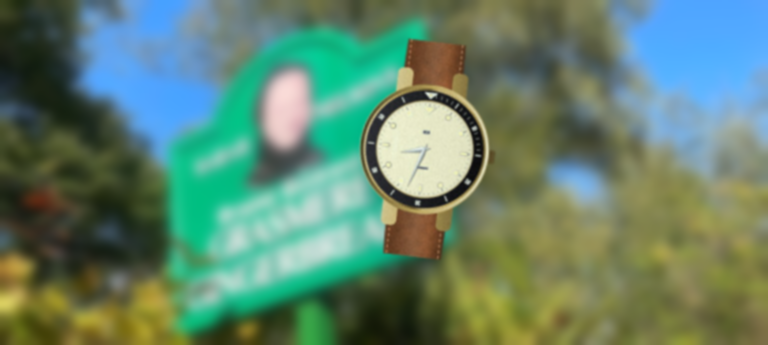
**8:33**
